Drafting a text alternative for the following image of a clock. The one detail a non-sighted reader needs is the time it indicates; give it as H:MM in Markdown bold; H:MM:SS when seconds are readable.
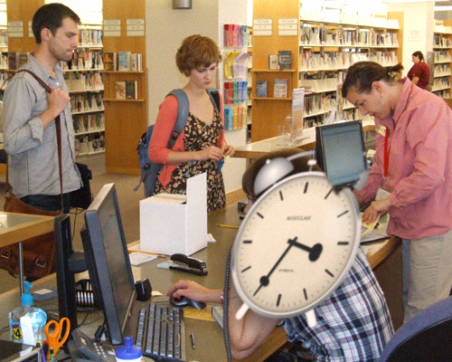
**3:35**
